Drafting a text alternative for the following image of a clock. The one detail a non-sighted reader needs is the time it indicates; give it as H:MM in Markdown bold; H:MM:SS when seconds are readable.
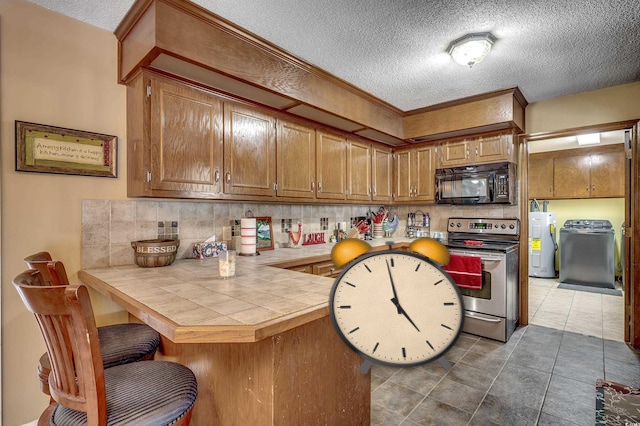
**4:59**
